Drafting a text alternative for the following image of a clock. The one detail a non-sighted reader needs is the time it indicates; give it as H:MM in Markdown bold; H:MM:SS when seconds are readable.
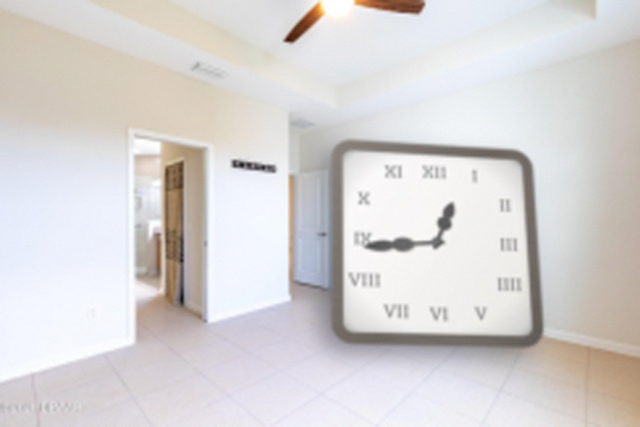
**12:44**
